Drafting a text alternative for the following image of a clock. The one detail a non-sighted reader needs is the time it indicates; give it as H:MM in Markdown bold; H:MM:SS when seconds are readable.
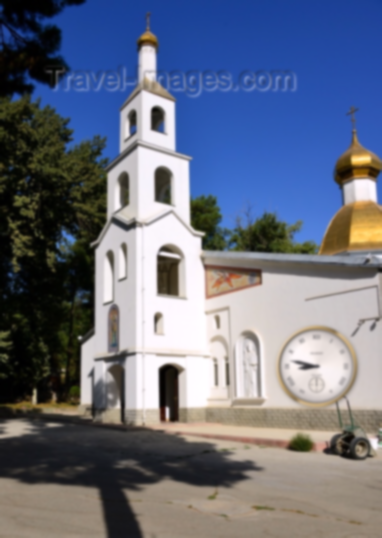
**8:47**
